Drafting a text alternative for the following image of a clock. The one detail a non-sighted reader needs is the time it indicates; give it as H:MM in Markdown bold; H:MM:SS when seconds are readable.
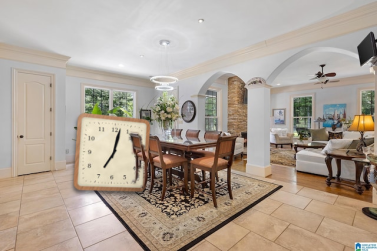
**7:02**
